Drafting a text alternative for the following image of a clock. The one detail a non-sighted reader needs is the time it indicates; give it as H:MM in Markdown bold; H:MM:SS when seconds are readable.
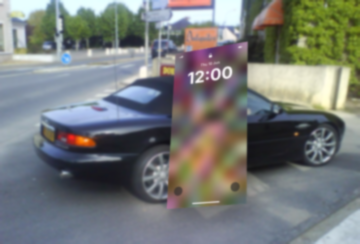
**12:00**
